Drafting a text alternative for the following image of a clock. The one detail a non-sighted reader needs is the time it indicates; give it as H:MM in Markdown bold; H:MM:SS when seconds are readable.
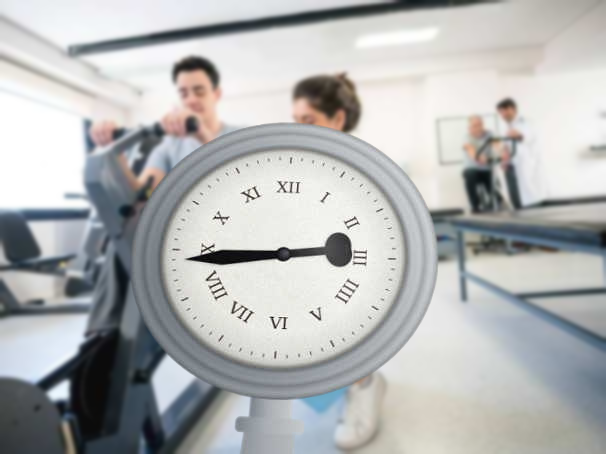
**2:44**
